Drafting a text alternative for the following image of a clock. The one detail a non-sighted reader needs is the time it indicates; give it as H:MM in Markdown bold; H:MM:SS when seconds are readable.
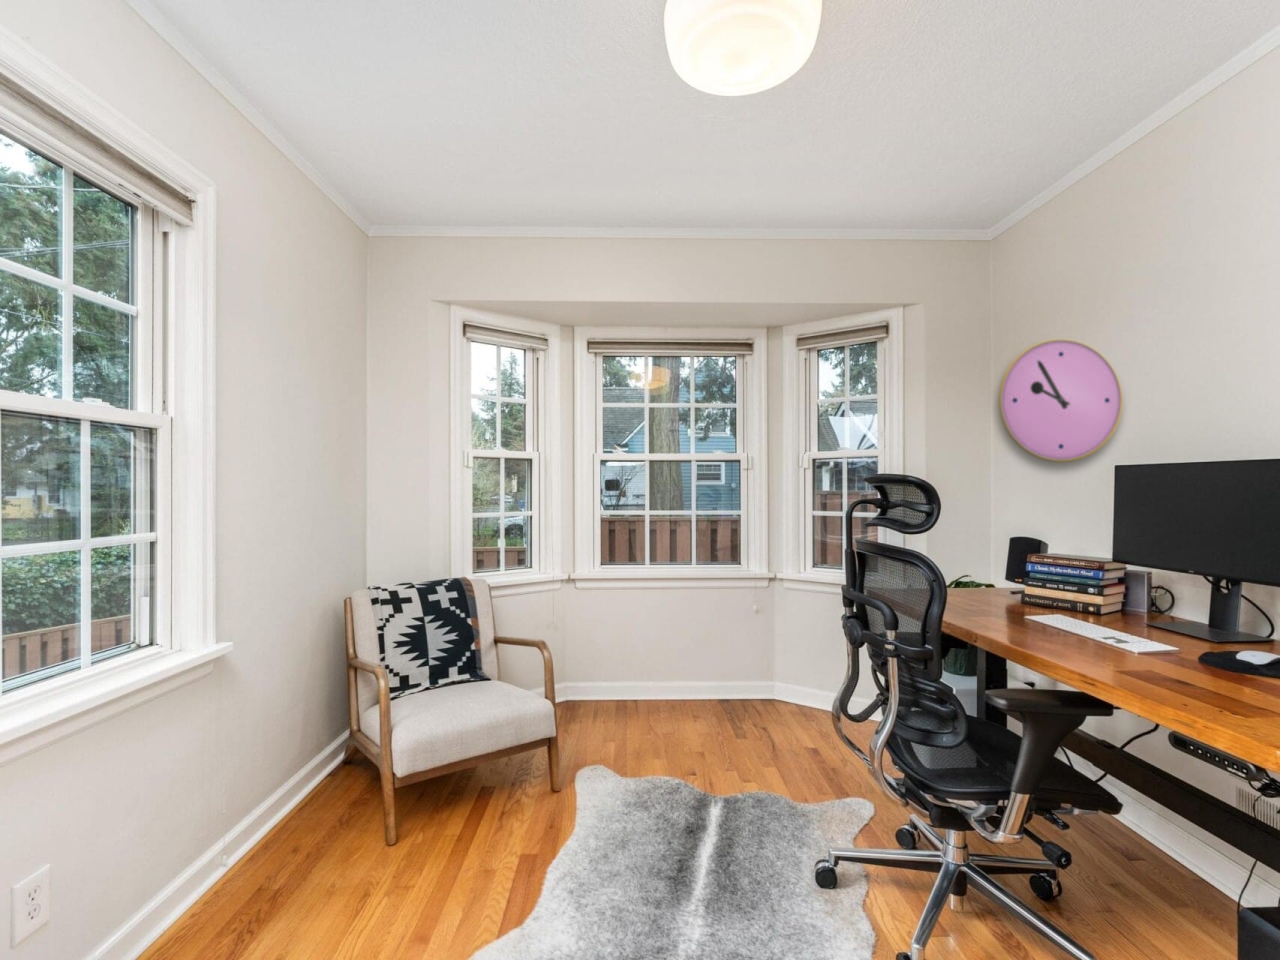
**9:55**
